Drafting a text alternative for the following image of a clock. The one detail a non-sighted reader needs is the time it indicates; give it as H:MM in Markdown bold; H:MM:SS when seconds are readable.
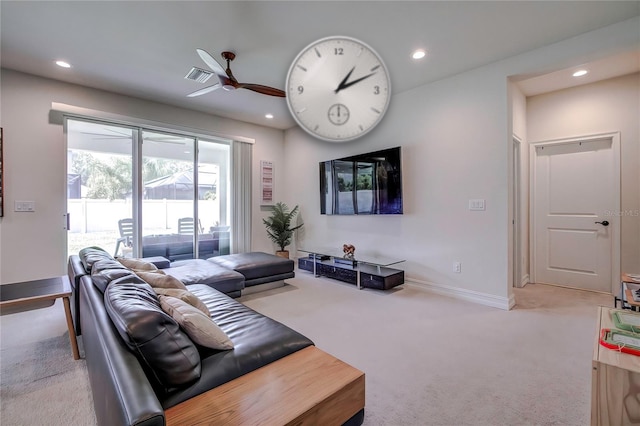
**1:11**
